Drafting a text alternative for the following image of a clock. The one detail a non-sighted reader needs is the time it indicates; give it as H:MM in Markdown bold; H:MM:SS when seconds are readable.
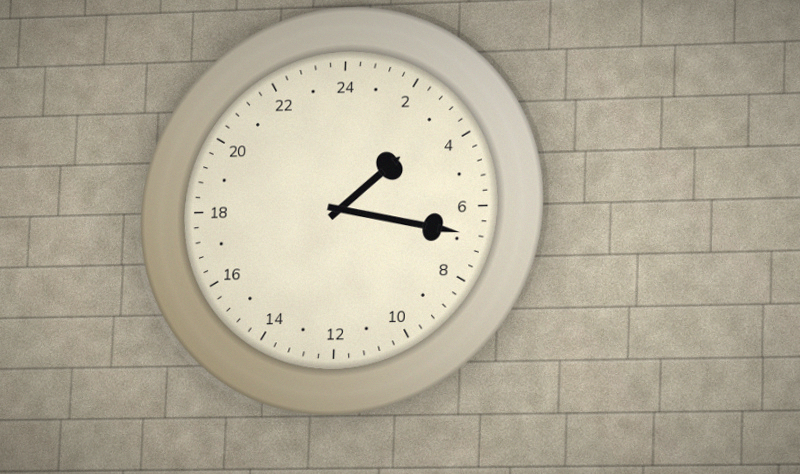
**3:17**
